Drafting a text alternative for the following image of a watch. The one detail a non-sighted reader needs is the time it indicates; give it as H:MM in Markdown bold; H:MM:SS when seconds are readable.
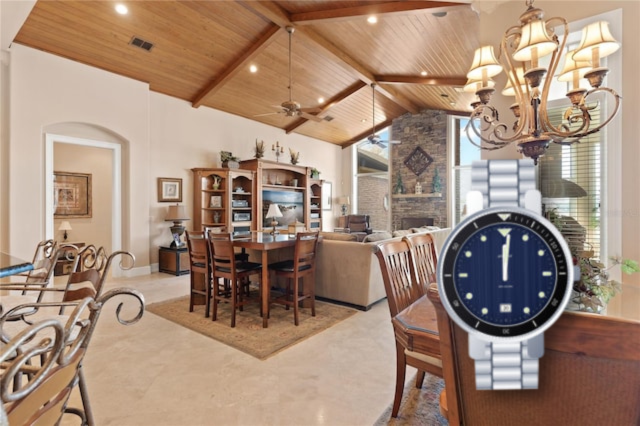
**12:01**
